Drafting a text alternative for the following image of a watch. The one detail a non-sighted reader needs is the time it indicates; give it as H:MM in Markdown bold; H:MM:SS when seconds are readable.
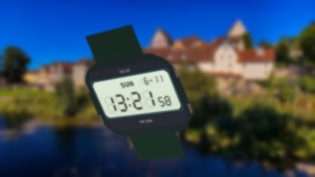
**13:21**
